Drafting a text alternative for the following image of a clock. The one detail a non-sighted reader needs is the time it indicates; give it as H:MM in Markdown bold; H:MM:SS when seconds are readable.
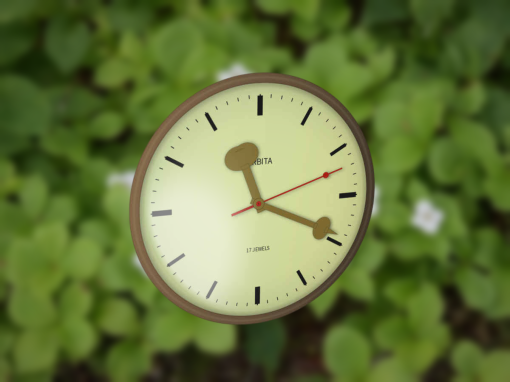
**11:19:12**
